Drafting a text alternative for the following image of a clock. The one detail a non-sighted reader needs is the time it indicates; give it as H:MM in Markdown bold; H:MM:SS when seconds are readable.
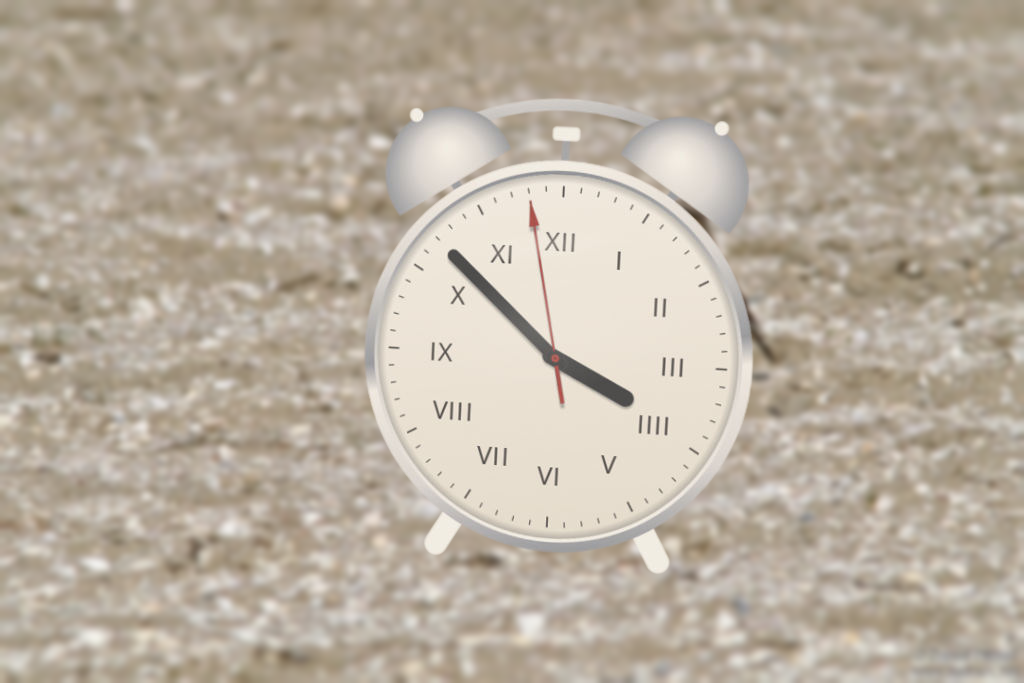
**3:51:58**
